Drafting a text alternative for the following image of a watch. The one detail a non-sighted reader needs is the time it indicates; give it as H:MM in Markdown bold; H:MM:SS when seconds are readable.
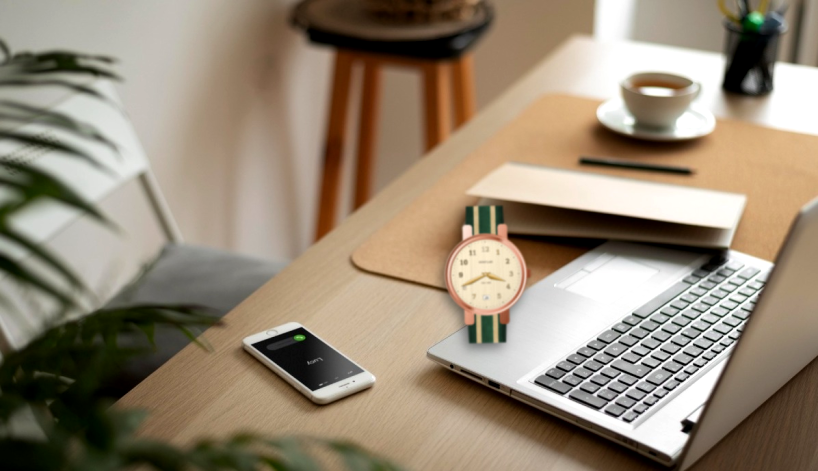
**3:41**
